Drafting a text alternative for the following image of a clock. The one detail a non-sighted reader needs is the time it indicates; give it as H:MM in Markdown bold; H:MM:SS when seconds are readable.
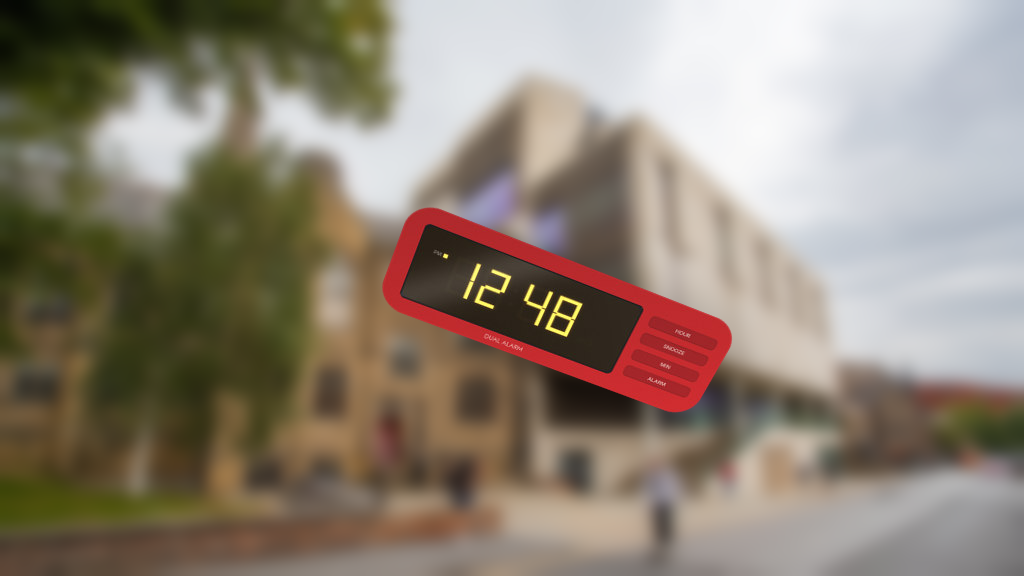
**12:48**
